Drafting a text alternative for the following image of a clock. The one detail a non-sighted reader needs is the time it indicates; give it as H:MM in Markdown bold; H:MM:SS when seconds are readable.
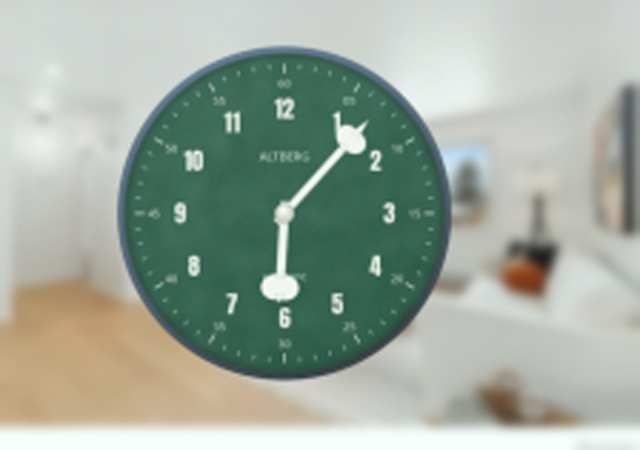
**6:07**
